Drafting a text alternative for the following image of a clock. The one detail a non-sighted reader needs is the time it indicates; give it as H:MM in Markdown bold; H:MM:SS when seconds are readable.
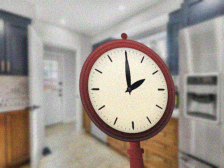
**2:00**
